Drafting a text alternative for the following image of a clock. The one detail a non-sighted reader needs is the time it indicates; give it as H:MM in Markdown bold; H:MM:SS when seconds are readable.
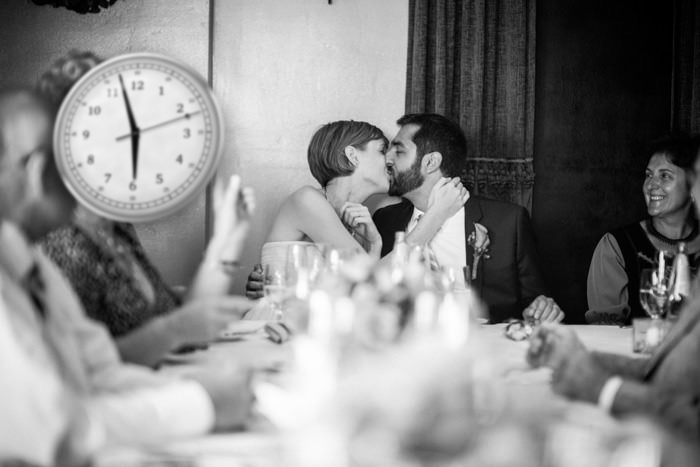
**5:57:12**
